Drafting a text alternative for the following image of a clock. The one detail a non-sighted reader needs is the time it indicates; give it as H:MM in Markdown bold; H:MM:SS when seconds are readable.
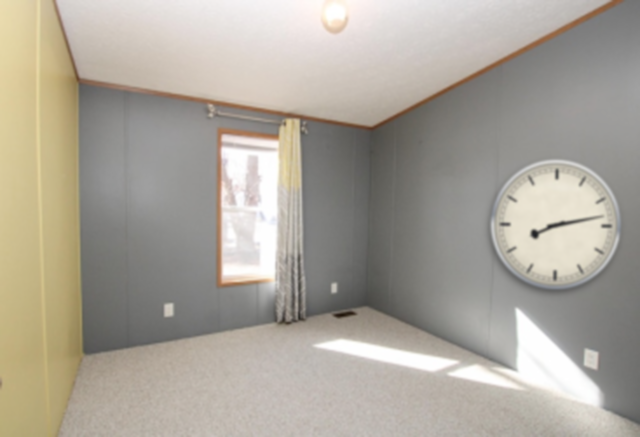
**8:13**
